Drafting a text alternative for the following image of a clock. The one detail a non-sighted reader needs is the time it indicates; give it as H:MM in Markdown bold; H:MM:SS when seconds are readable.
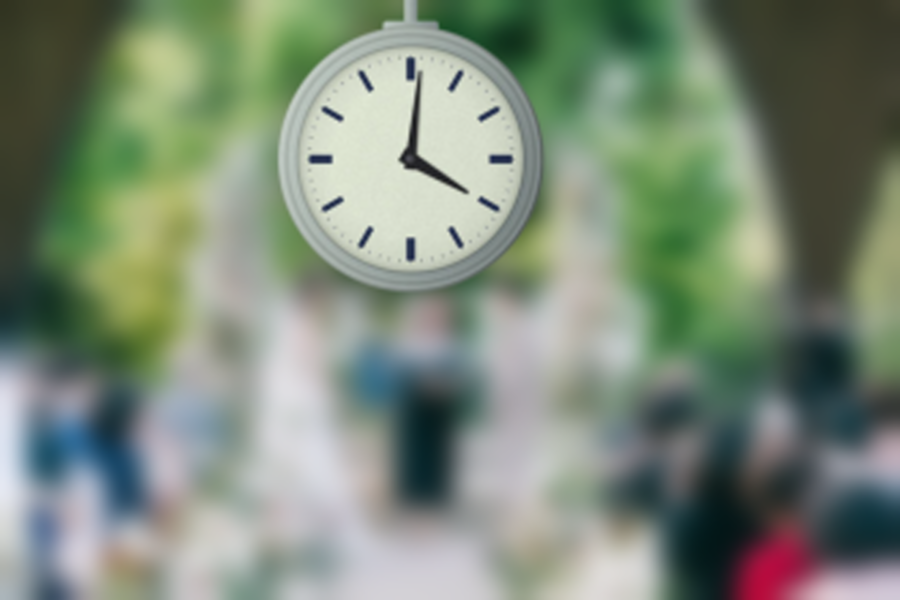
**4:01**
